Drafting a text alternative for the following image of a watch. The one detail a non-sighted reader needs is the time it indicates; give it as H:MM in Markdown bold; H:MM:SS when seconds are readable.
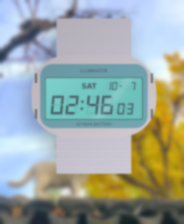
**2:46:03**
